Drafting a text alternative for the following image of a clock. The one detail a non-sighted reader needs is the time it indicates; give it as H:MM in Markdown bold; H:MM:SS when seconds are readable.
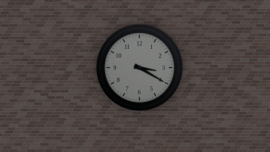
**3:20**
